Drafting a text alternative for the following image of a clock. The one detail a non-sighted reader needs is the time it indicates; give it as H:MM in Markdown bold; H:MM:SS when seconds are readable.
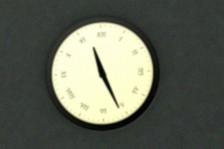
**11:26**
